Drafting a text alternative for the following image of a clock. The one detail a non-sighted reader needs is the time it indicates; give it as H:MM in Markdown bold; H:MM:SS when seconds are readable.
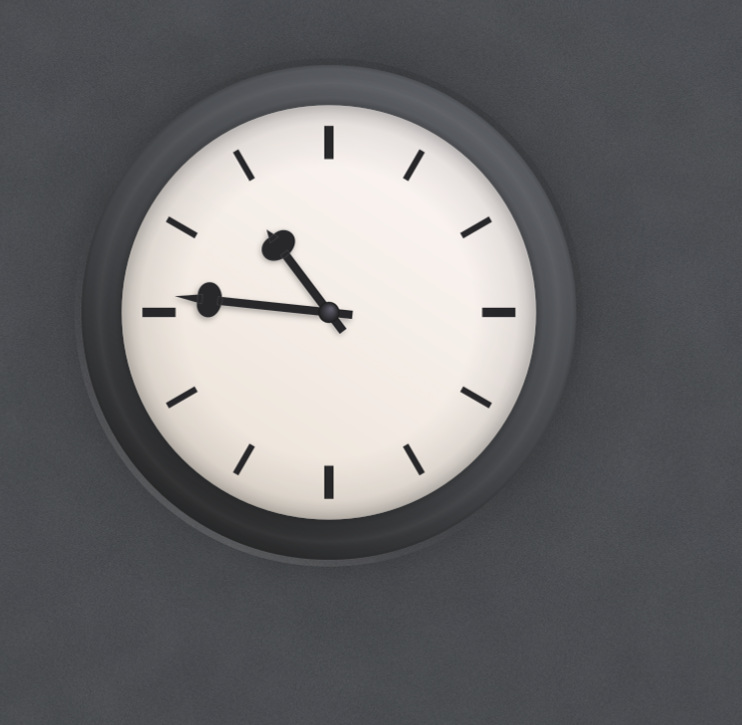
**10:46**
